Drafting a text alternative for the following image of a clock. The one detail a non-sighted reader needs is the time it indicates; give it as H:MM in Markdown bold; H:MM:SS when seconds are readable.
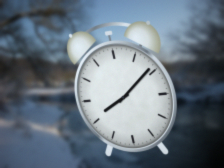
**8:09**
